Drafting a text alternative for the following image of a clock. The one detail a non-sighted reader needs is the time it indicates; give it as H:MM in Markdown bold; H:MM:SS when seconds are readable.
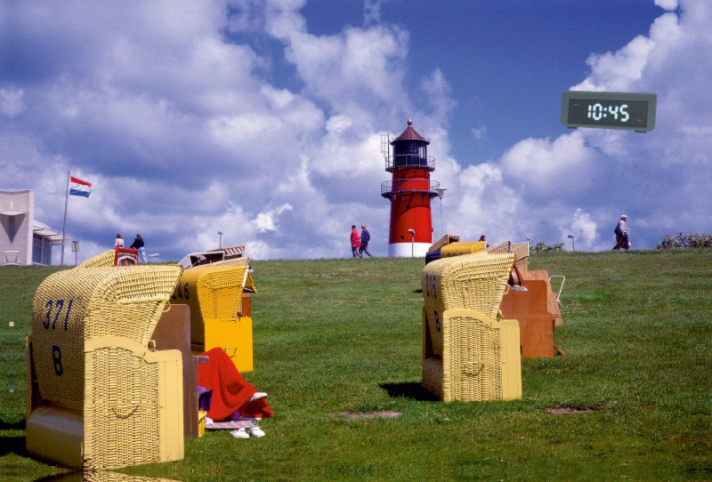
**10:45**
